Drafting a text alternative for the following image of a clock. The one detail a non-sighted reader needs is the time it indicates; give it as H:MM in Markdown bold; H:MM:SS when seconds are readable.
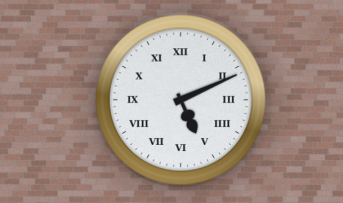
**5:11**
